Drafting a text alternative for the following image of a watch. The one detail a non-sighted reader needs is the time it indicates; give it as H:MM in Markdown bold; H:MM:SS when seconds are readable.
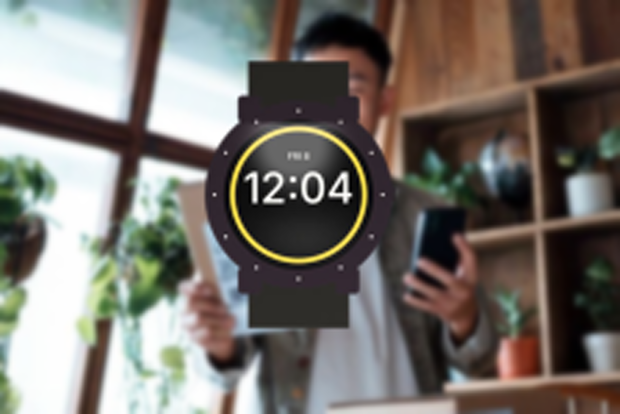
**12:04**
